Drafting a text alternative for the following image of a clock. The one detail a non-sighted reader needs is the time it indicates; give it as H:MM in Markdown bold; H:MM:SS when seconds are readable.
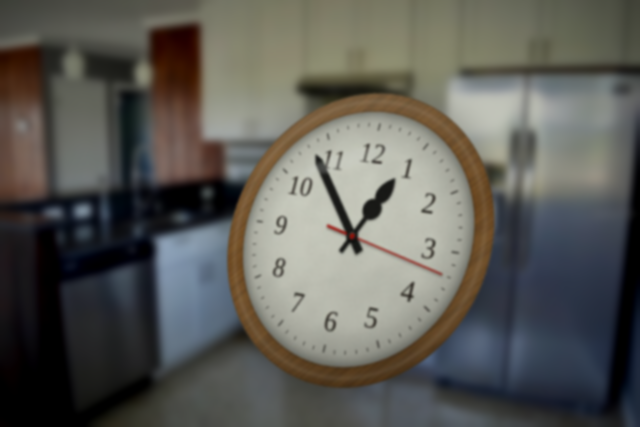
**12:53:17**
